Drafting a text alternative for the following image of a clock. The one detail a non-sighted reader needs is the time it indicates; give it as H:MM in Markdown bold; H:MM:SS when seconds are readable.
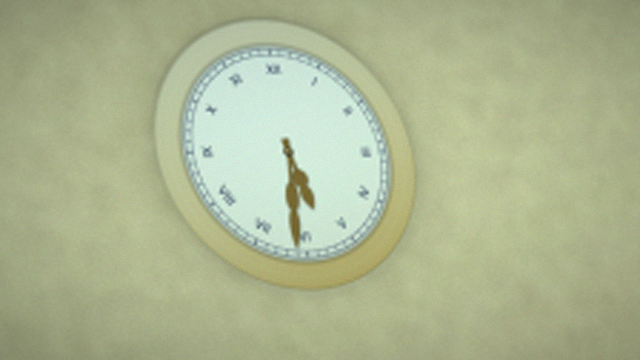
**5:31**
